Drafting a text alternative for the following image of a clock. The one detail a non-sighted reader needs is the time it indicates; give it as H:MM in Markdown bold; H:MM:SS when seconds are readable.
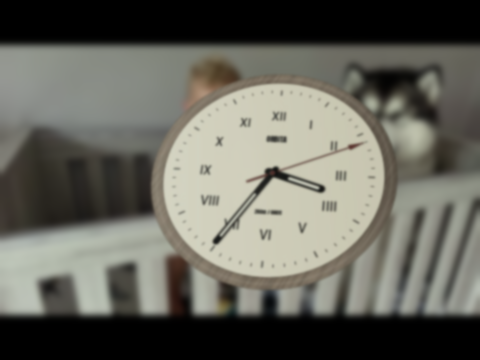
**3:35:11**
